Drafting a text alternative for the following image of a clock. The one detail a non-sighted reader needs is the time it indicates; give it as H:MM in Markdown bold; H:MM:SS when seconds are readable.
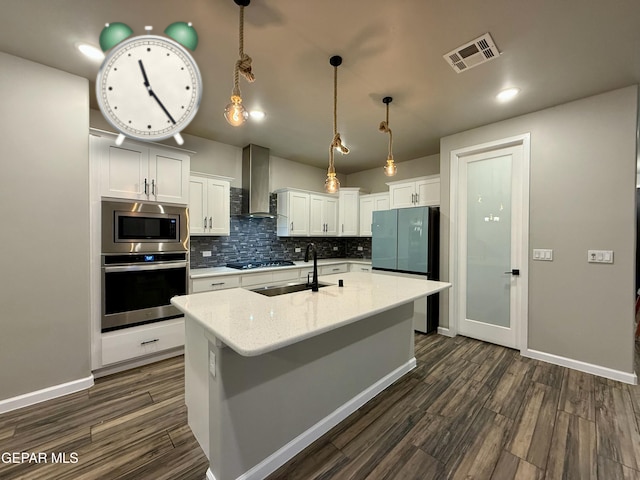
**11:24**
